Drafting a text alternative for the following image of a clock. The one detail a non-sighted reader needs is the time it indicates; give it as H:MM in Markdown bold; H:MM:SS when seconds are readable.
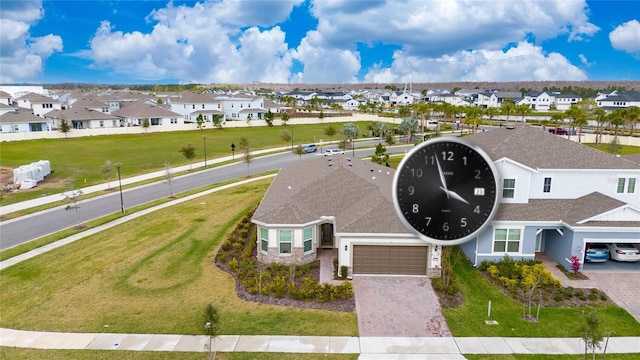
**3:57**
